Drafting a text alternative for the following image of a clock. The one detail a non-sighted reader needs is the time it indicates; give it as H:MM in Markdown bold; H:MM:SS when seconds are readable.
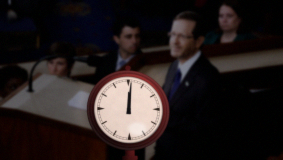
**12:01**
